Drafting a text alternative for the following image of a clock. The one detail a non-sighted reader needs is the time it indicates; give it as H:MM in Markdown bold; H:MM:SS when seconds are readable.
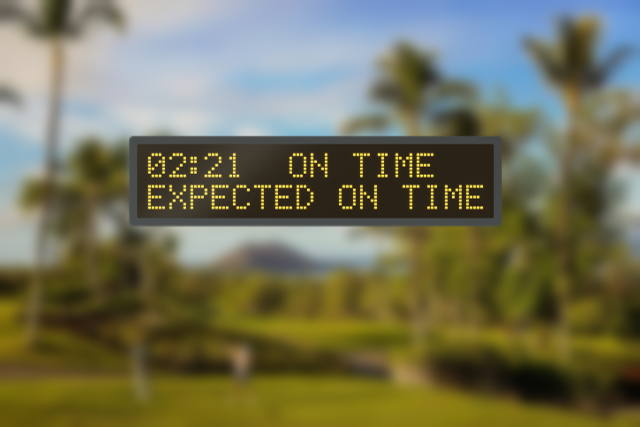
**2:21**
